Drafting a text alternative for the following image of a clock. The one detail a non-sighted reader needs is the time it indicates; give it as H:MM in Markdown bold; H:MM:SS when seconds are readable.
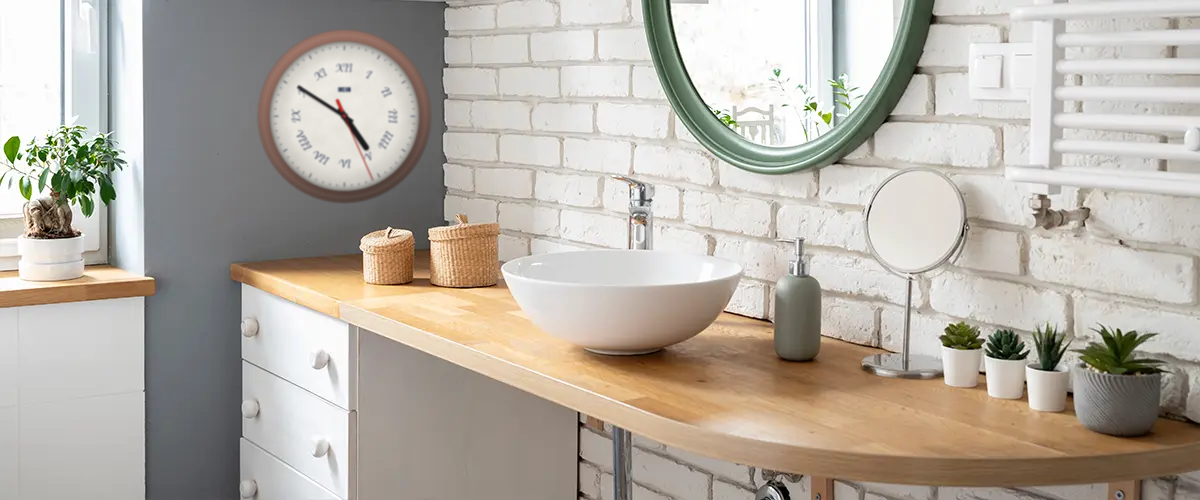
**4:50:26**
